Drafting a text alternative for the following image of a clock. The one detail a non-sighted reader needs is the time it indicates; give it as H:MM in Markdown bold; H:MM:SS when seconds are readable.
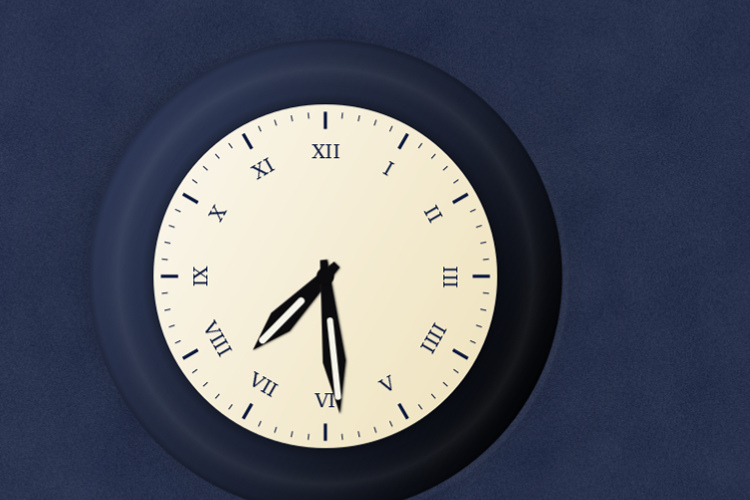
**7:29**
